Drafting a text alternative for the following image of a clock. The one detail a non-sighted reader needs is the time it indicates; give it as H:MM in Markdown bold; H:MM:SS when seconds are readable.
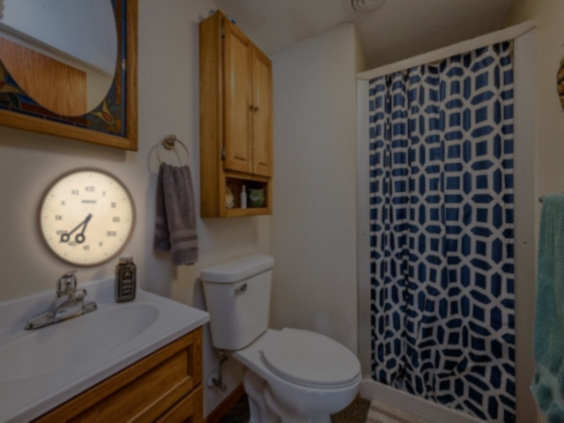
**6:38**
